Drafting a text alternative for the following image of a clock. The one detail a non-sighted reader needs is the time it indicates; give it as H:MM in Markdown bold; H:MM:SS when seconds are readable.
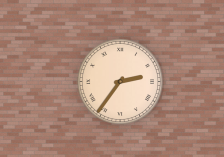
**2:36**
